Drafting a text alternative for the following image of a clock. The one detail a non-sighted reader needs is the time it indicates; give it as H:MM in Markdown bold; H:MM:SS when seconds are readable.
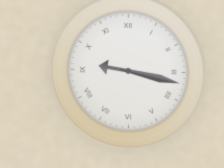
**9:17**
